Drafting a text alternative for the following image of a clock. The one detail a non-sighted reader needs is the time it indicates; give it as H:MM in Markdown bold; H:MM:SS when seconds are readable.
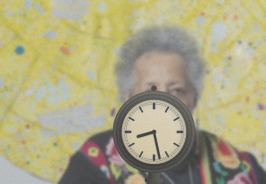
**8:28**
